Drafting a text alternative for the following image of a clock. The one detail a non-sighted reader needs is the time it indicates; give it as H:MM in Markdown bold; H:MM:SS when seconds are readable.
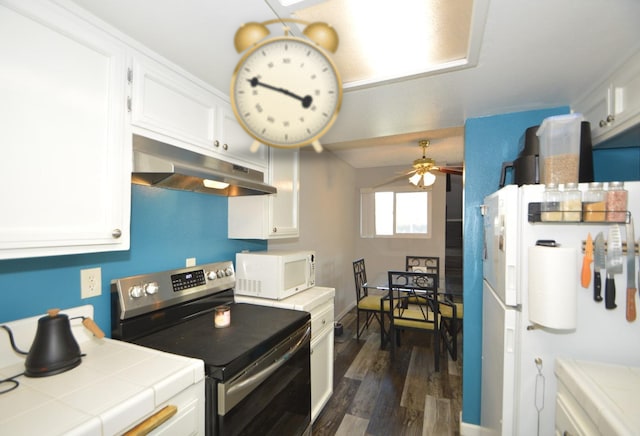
**3:48**
